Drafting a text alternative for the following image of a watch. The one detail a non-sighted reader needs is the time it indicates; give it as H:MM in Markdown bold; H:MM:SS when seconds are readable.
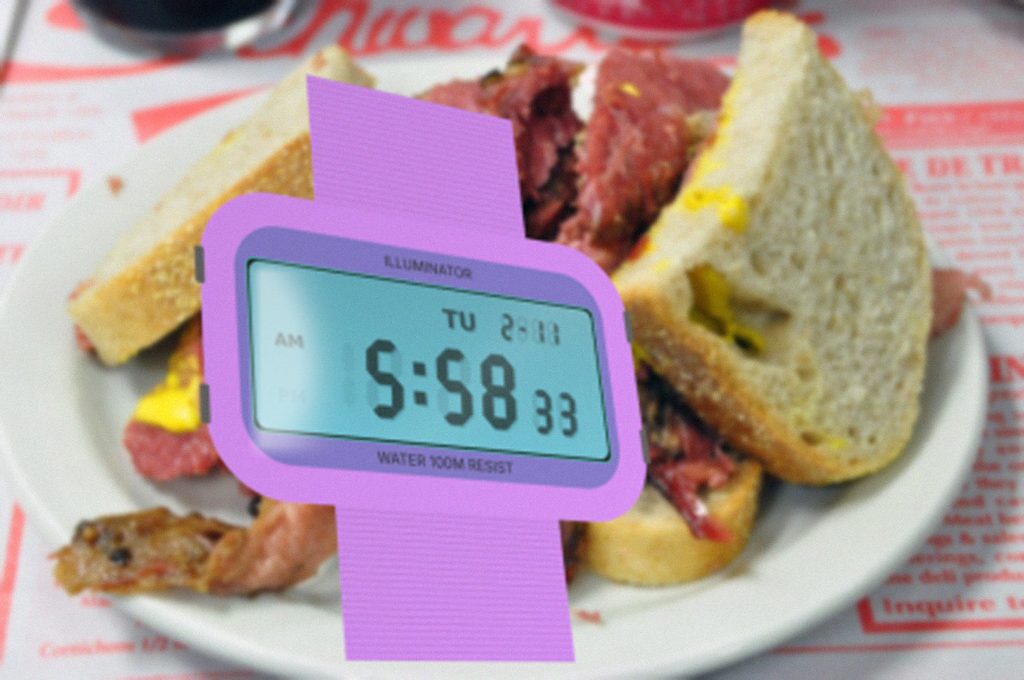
**5:58:33**
